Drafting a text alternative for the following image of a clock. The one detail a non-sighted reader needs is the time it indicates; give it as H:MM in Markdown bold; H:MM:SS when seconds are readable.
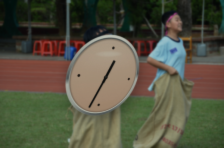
**12:33**
